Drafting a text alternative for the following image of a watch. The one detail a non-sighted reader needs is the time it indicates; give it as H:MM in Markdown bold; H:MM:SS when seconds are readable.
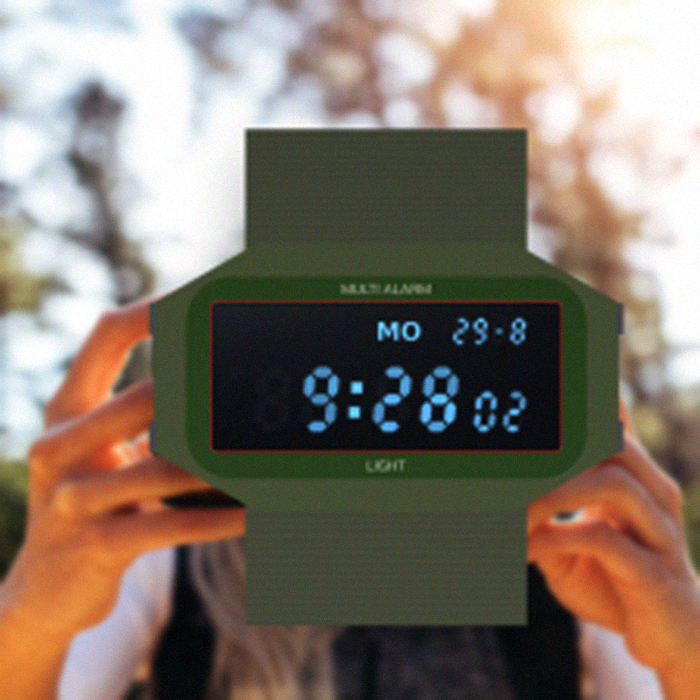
**9:28:02**
